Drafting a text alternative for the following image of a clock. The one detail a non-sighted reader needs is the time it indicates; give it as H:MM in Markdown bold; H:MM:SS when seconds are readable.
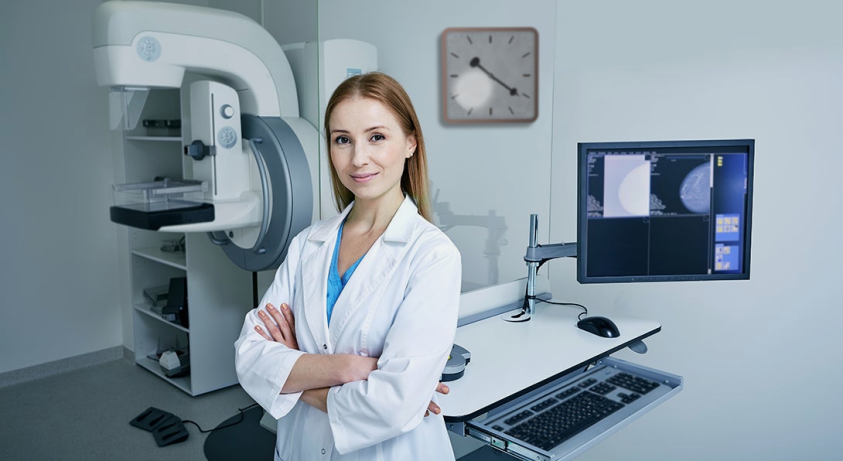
**10:21**
